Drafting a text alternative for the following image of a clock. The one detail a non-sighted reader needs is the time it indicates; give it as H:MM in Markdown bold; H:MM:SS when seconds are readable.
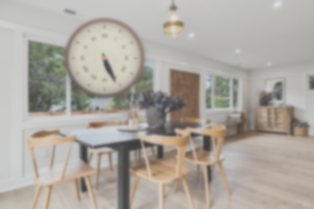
**5:26**
